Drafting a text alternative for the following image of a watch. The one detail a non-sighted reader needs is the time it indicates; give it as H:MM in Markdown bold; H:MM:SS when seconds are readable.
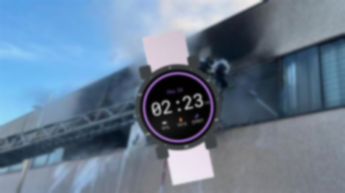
**2:23**
